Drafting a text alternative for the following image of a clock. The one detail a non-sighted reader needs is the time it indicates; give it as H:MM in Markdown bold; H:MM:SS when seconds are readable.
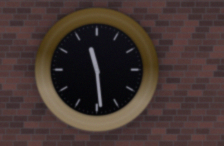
**11:29**
